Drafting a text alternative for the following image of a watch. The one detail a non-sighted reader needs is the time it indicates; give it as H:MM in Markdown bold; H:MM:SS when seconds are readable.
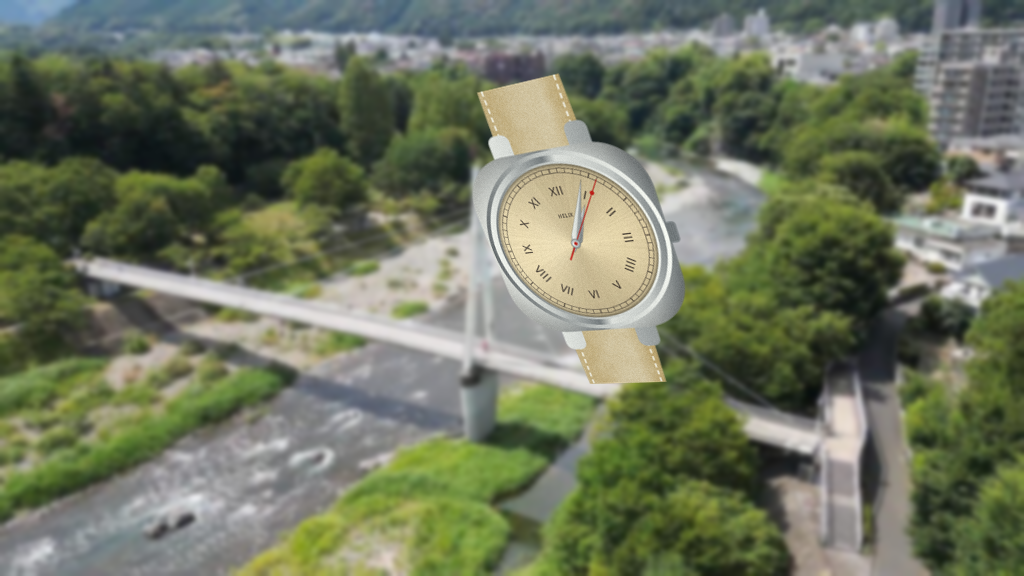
**1:04:06**
